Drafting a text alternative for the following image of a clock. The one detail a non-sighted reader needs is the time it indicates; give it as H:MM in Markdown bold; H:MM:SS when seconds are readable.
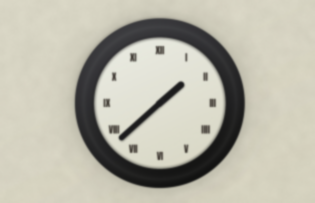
**1:38**
